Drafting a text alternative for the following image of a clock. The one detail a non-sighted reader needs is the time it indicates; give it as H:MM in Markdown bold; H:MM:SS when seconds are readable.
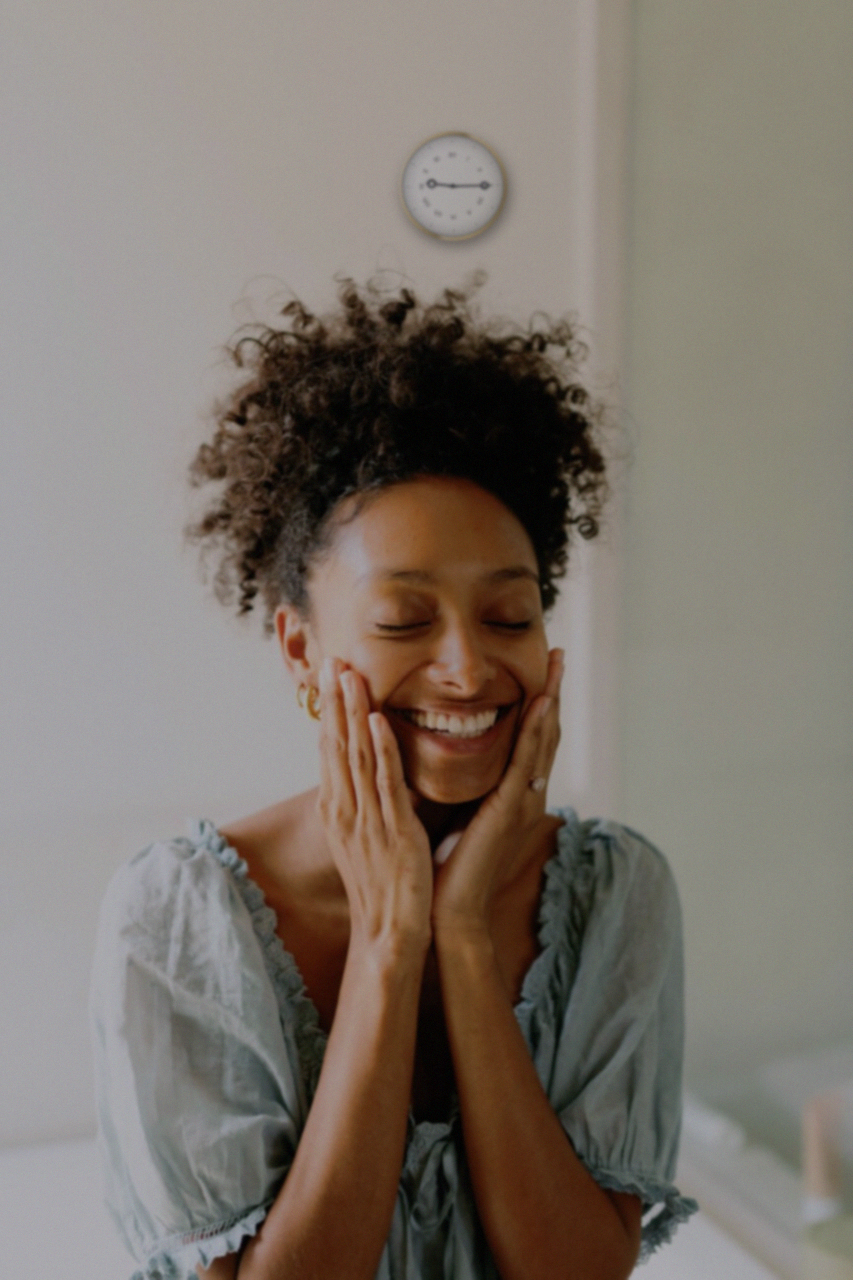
**9:15**
